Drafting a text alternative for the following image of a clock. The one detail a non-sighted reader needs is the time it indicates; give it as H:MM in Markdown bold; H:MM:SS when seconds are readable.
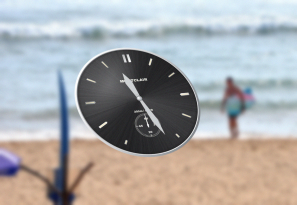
**11:27**
